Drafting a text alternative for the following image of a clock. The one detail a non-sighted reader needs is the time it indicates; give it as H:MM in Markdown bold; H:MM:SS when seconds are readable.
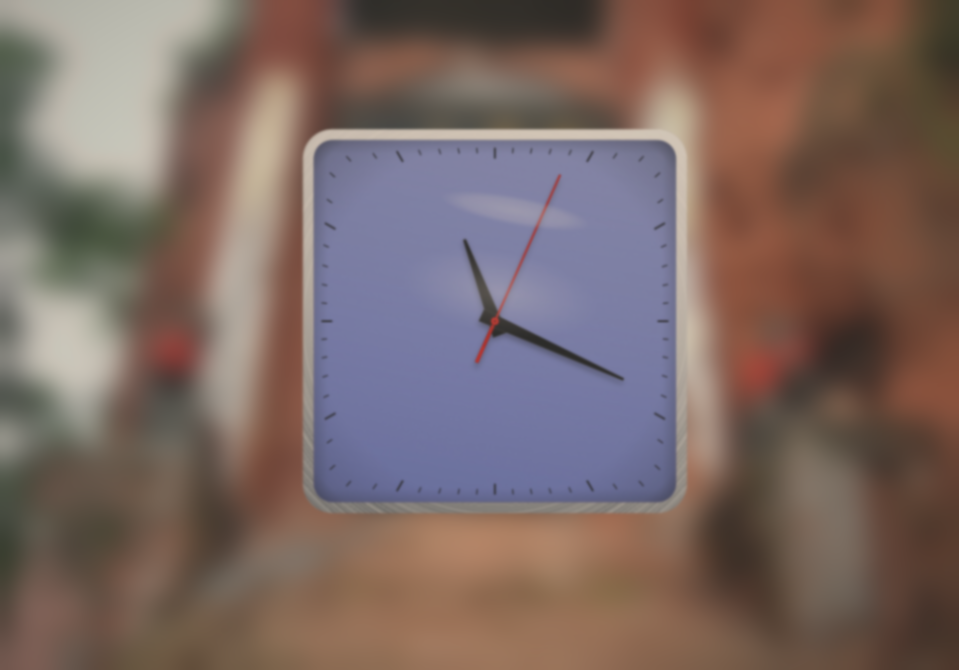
**11:19:04**
